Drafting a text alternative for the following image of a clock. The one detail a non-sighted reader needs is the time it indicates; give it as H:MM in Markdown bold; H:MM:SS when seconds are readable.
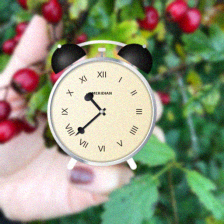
**10:38**
